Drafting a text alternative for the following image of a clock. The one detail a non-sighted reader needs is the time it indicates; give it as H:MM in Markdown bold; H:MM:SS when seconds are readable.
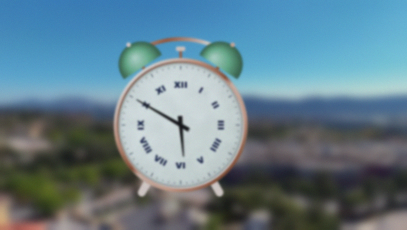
**5:50**
